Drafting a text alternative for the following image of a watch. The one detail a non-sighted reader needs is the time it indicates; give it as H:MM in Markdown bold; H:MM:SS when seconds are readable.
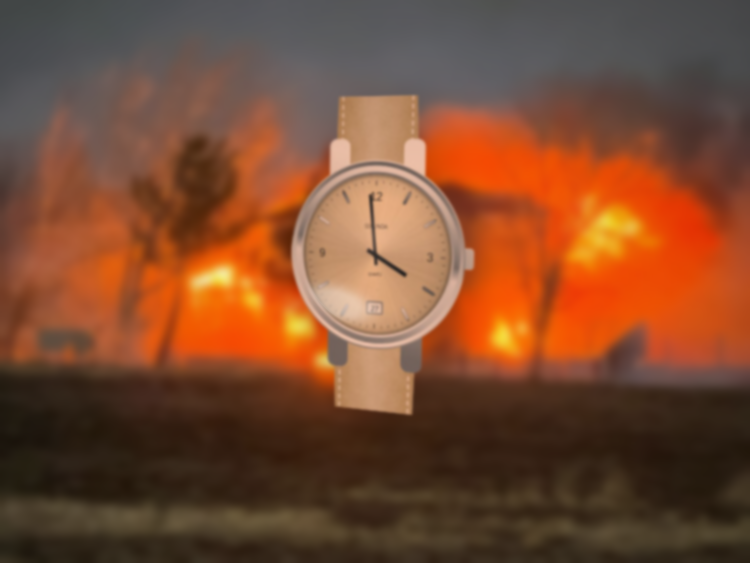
**3:59**
